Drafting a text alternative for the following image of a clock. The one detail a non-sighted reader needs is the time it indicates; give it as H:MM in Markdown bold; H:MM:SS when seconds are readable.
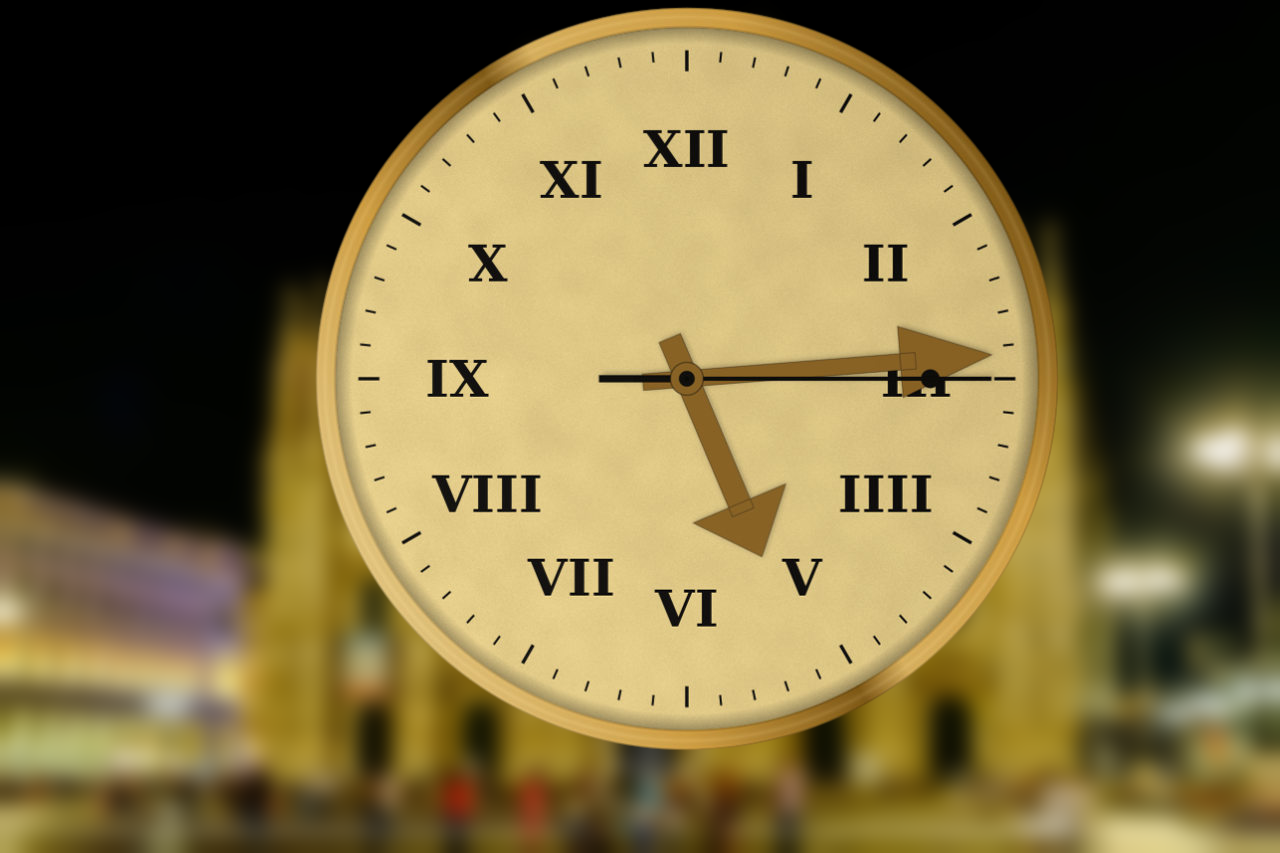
**5:14:15**
